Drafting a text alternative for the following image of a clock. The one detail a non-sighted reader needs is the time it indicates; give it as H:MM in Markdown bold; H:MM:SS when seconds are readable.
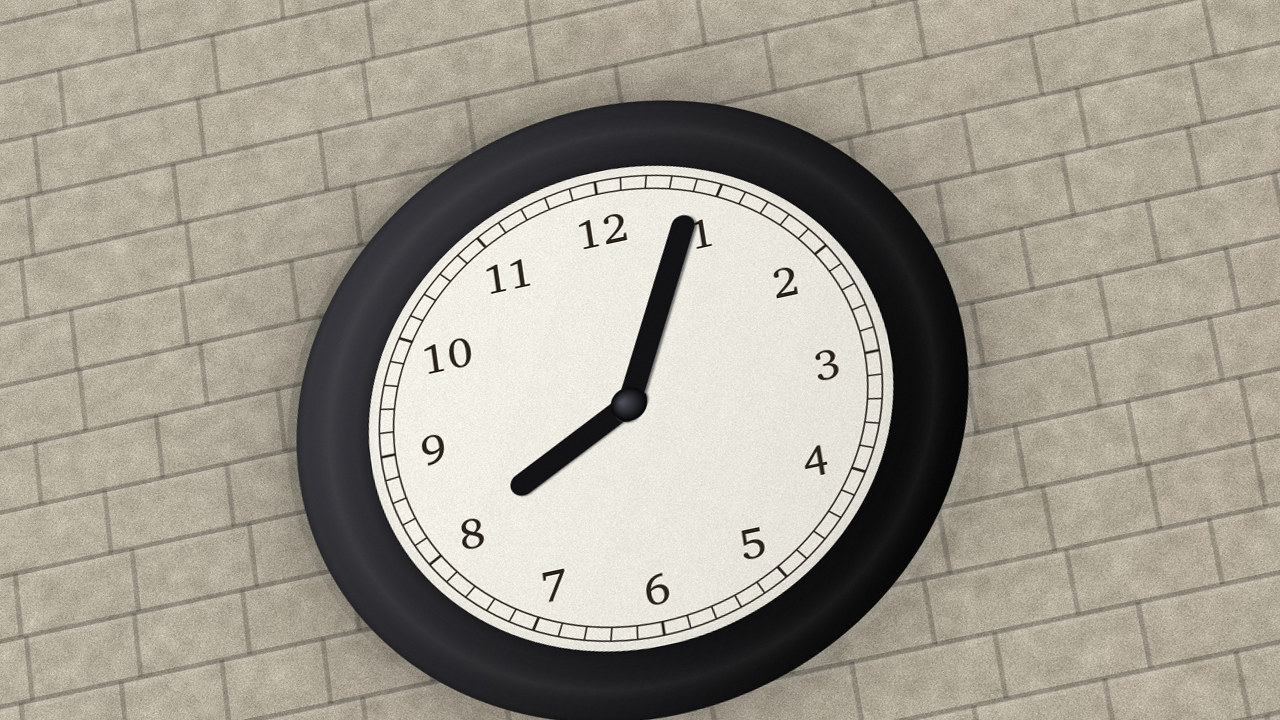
**8:04**
